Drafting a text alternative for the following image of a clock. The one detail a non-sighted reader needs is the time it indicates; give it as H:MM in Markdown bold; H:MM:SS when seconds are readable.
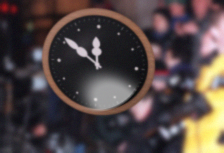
**11:51**
